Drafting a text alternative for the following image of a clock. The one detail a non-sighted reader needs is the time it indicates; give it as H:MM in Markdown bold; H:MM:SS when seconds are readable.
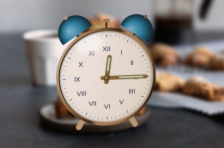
**12:15**
